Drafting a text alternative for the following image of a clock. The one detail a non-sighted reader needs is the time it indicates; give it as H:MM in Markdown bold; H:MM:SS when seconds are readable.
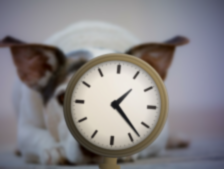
**1:23**
